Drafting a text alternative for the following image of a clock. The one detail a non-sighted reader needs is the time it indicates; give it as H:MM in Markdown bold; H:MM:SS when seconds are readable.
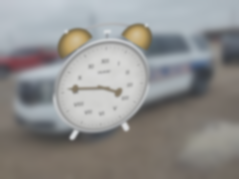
**3:46**
